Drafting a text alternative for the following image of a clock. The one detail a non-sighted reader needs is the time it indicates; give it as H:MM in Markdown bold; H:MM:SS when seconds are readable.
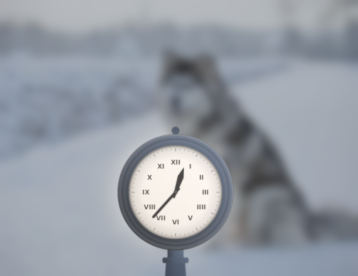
**12:37**
